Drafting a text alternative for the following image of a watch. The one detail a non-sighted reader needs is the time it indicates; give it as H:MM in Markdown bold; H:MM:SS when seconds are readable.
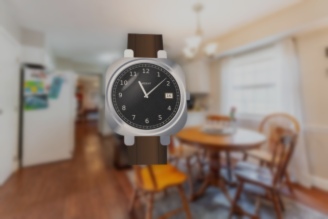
**11:08**
